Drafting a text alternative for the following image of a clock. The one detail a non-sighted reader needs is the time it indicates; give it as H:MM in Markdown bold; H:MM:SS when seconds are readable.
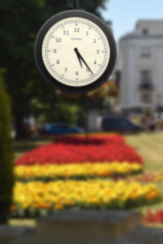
**5:24**
